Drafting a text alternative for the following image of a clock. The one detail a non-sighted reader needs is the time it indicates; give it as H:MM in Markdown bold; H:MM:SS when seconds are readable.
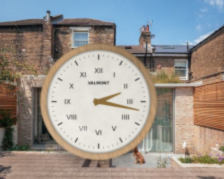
**2:17**
